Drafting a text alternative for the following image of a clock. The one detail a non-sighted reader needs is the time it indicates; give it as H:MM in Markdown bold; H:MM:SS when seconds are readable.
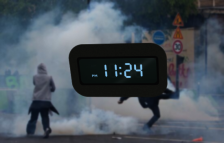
**11:24**
